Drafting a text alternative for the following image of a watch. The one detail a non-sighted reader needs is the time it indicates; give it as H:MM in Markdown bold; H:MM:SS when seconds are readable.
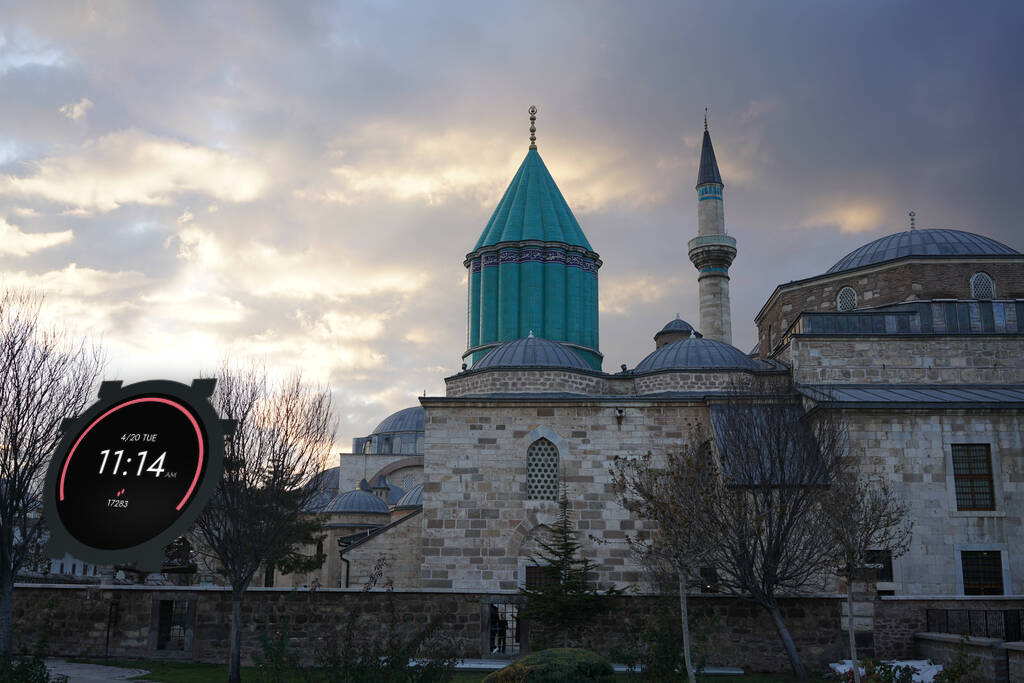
**11:14**
